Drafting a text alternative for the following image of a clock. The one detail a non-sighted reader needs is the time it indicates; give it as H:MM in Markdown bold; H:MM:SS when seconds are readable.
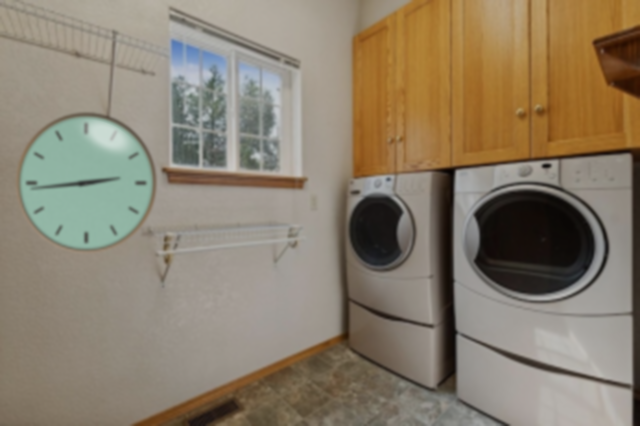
**2:44**
